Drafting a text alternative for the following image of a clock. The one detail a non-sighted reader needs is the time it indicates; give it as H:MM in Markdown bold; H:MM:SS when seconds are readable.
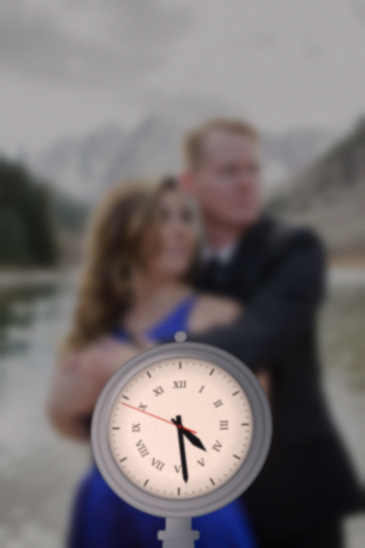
**4:28:49**
